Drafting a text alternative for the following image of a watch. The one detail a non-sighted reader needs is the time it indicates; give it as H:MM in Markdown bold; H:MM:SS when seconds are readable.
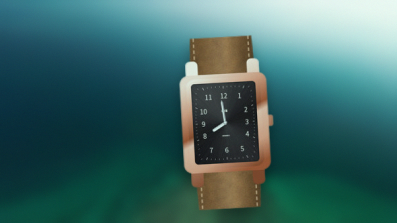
**7:59**
